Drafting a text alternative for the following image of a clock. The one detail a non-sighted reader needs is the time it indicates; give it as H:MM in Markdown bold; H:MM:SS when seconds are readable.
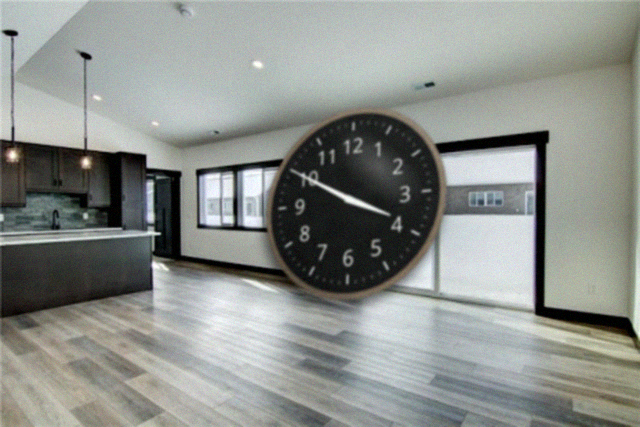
**3:50**
